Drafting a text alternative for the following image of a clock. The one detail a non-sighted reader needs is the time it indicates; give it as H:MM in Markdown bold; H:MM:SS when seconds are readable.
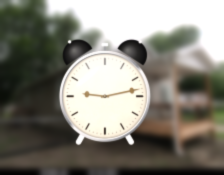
**9:13**
